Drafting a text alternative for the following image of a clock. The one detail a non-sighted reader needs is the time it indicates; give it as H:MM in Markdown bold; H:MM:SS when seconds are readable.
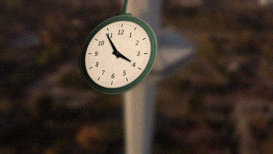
**3:54**
